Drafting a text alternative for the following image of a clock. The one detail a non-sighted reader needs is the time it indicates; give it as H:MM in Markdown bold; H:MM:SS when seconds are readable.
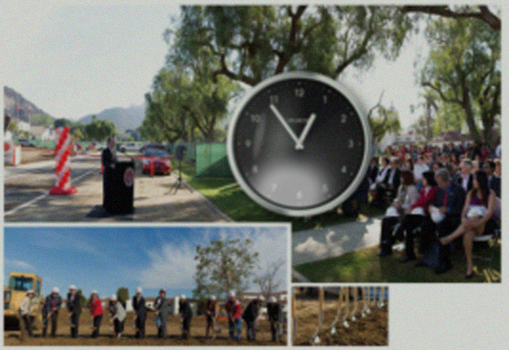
**12:54**
